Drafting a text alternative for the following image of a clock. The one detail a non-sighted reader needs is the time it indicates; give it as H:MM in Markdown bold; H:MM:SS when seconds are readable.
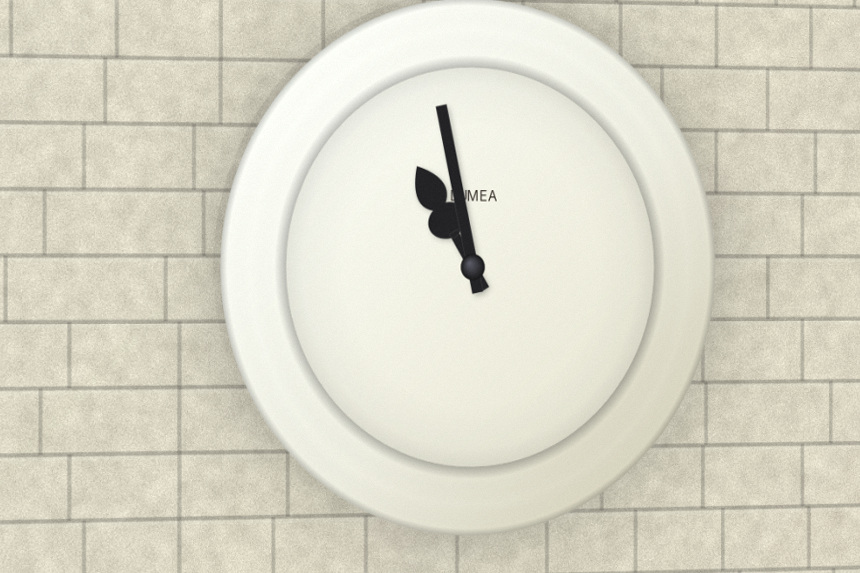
**10:58**
